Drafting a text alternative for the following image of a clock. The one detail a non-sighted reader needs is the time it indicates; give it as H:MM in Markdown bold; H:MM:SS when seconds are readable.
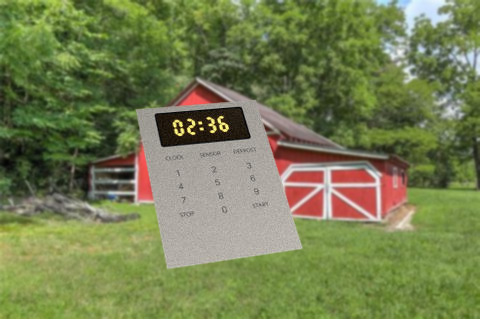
**2:36**
